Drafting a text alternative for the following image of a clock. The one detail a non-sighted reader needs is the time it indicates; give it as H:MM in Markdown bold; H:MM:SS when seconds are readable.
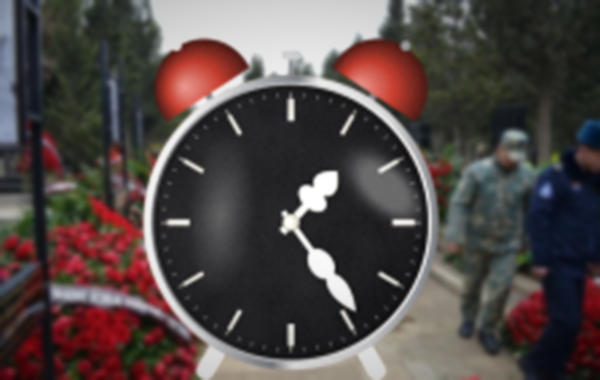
**1:24**
